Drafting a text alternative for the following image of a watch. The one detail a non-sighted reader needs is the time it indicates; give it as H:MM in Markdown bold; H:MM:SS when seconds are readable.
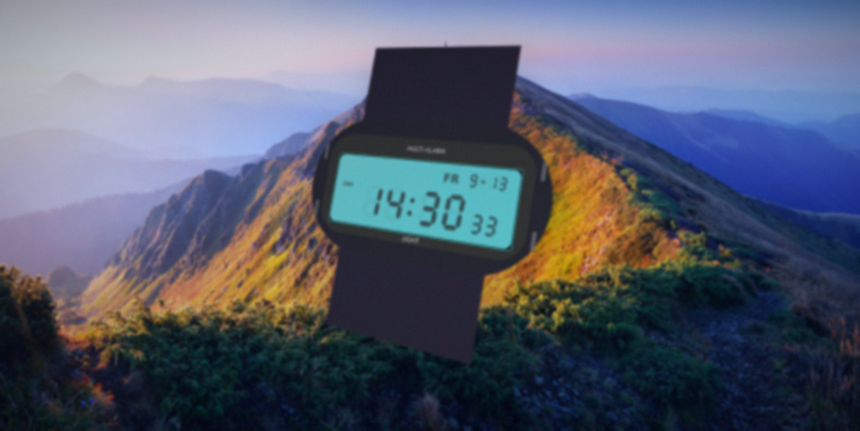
**14:30:33**
